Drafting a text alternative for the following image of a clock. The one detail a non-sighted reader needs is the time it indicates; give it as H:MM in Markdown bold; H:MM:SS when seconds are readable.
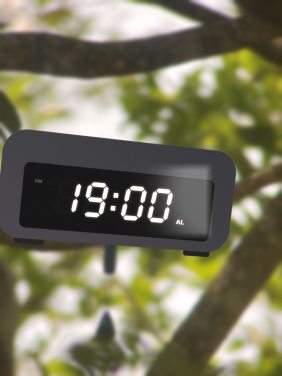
**19:00**
